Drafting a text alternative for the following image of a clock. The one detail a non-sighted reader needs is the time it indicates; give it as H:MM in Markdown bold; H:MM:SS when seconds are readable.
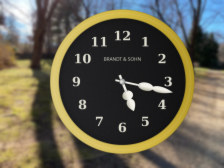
**5:17**
